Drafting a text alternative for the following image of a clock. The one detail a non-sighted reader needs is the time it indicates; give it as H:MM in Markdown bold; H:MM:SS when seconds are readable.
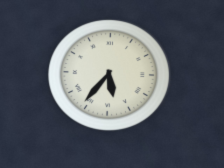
**5:36**
